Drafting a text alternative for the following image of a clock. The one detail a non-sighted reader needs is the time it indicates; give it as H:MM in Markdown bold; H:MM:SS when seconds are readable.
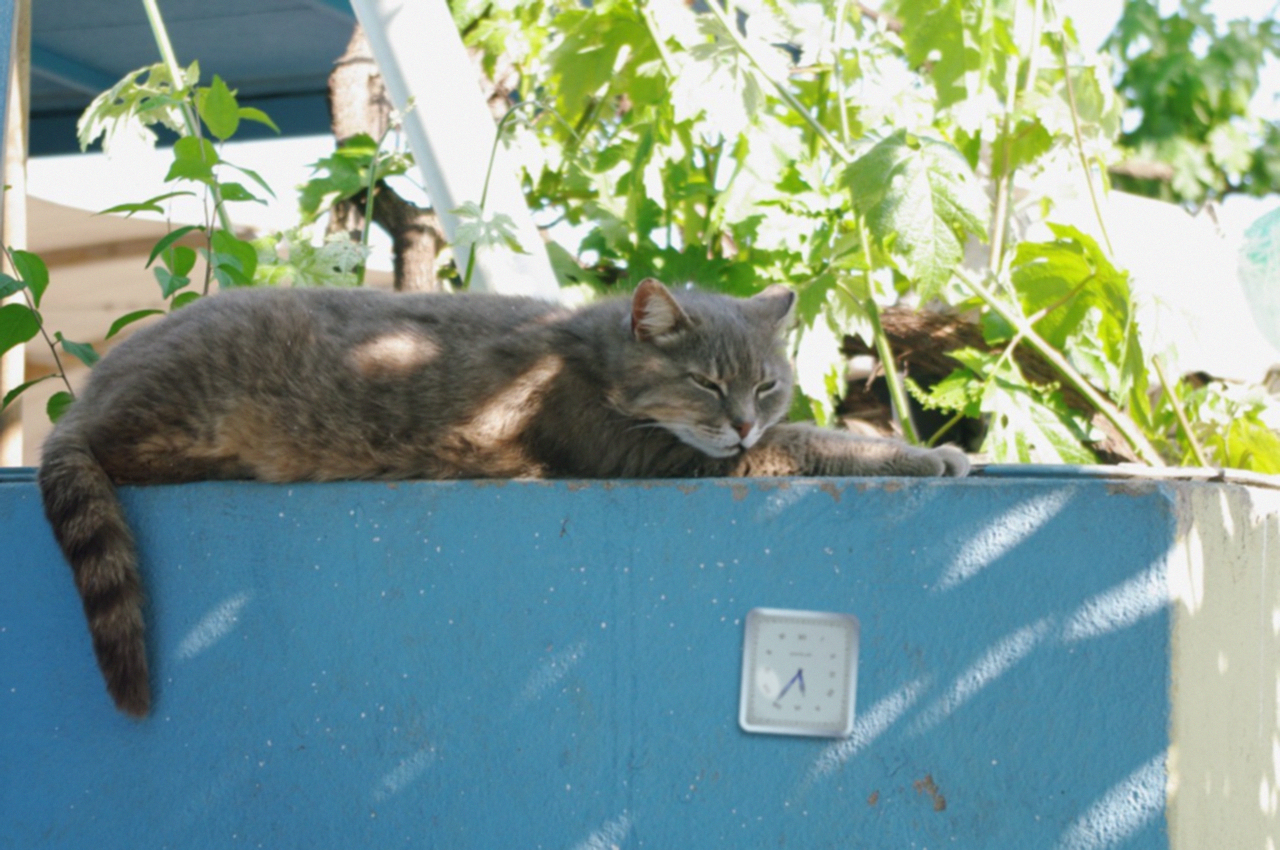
**5:36**
